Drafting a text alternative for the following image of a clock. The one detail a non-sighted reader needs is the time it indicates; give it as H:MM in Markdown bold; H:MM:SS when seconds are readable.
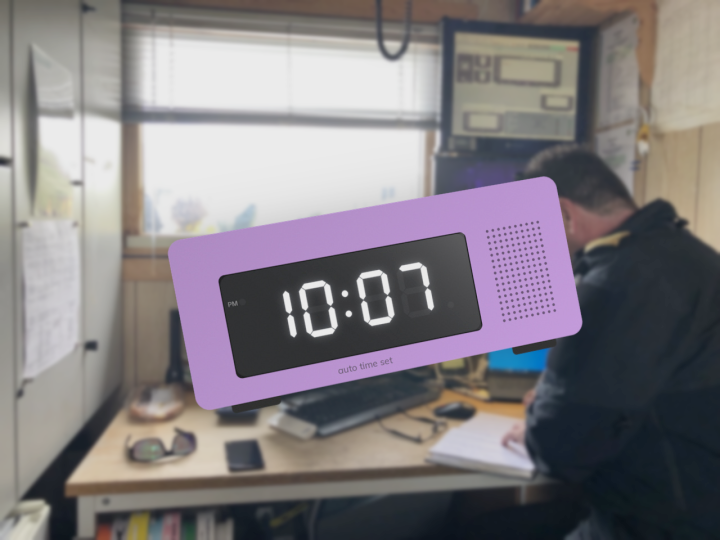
**10:07**
